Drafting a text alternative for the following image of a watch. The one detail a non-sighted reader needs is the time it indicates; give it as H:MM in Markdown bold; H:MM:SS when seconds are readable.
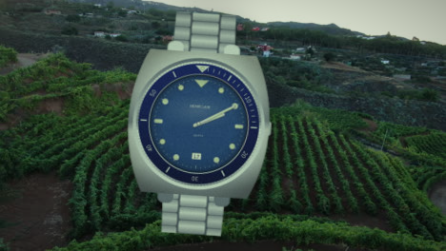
**2:10**
